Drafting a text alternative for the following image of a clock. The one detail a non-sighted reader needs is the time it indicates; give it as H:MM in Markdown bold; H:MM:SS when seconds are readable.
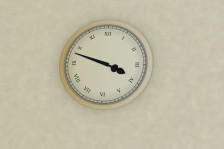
**3:48**
